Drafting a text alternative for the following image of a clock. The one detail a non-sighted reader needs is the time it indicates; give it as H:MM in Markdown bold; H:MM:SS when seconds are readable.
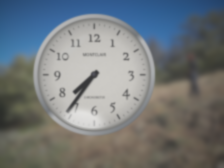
**7:36**
